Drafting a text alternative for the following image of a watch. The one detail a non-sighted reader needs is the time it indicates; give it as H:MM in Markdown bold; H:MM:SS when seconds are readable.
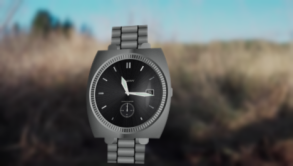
**11:16**
